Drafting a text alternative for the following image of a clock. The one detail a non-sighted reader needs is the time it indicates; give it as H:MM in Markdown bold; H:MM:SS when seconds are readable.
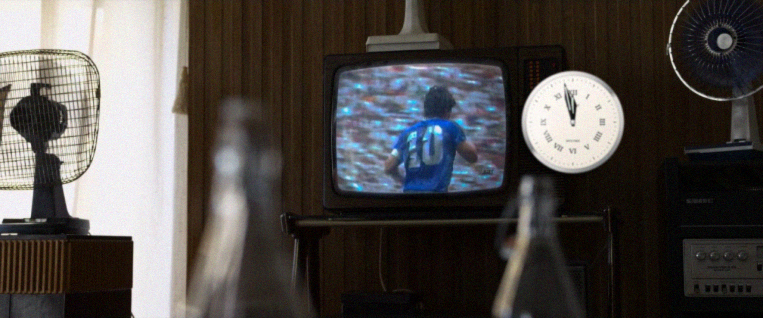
**11:58**
